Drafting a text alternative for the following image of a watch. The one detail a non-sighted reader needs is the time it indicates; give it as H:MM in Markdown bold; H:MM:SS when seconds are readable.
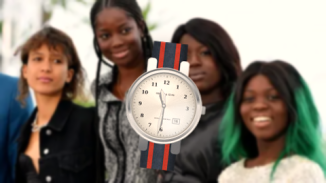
**11:31**
